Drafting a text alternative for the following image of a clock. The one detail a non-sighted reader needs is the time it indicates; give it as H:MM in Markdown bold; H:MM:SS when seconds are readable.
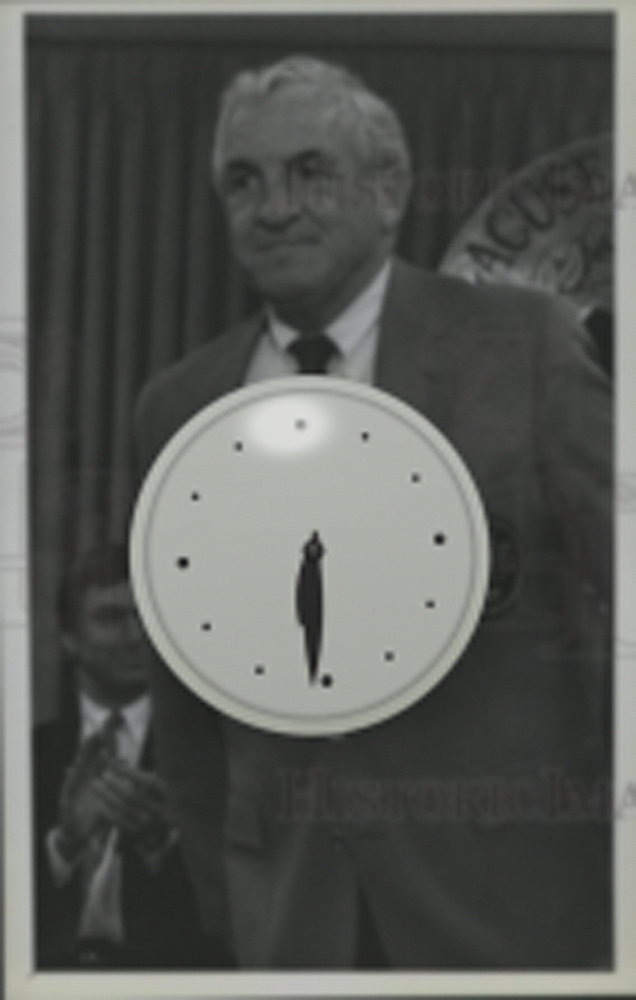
**6:31**
